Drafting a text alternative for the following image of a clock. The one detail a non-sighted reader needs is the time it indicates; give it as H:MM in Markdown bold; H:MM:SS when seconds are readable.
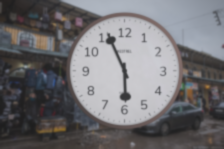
**5:56**
